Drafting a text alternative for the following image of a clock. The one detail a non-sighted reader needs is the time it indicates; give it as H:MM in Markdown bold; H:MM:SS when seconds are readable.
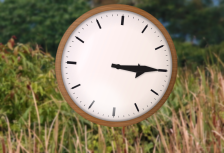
**3:15**
